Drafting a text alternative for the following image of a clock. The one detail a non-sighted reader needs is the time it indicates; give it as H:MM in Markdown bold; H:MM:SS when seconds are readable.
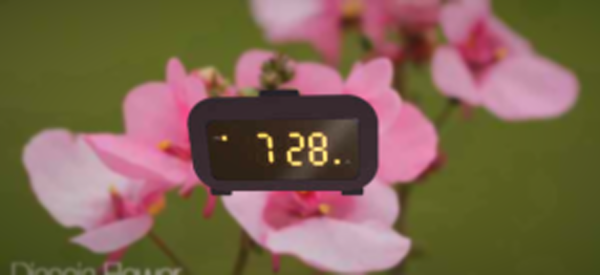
**7:28**
